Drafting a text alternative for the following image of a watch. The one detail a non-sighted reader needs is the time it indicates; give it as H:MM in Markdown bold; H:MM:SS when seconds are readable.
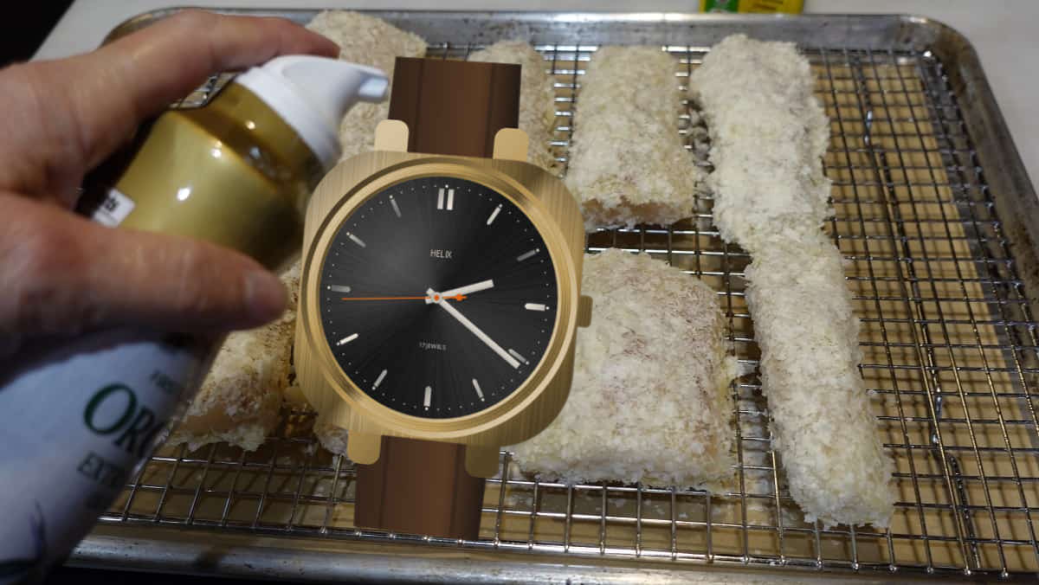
**2:20:44**
